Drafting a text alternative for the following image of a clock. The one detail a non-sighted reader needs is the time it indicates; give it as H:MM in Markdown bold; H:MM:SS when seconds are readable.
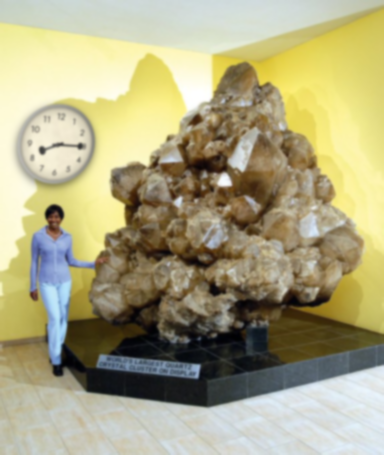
**8:15**
